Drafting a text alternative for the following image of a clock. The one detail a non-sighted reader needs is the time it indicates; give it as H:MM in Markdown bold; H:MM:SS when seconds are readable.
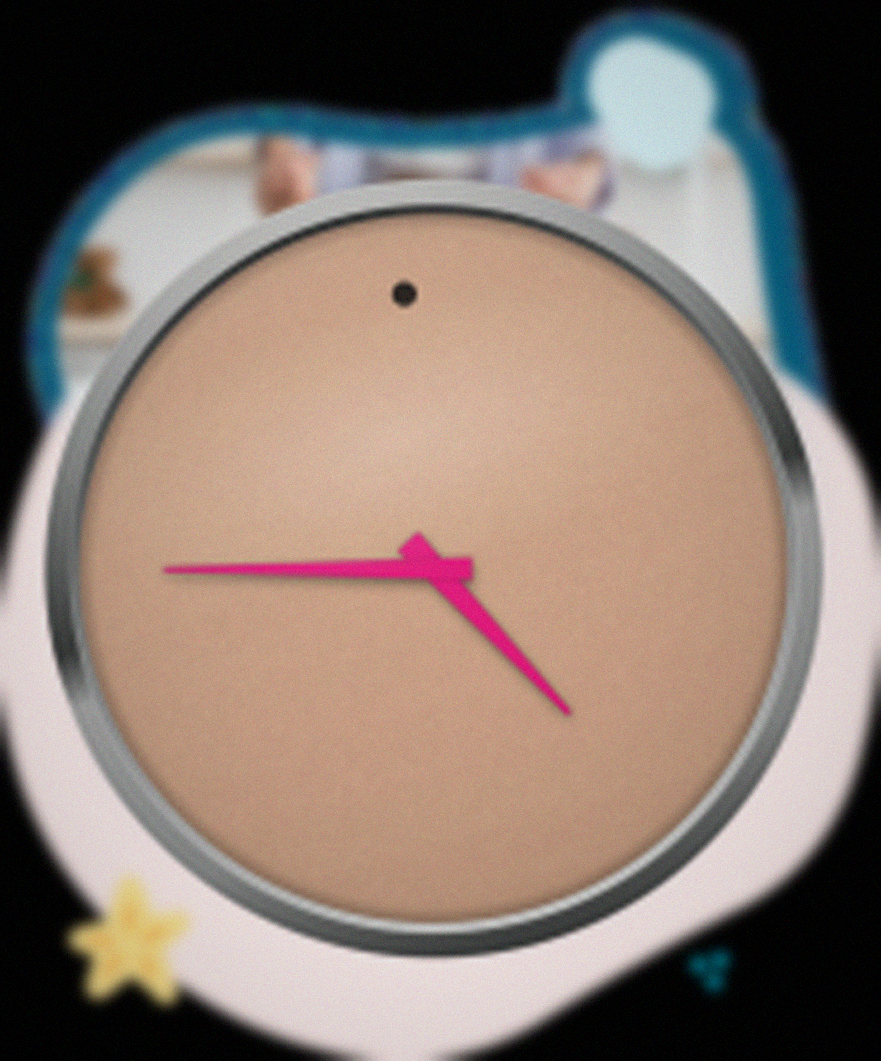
**4:46**
